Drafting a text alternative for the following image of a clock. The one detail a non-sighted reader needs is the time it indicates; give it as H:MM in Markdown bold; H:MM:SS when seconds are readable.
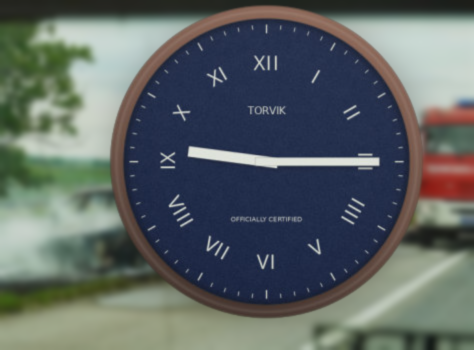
**9:15**
